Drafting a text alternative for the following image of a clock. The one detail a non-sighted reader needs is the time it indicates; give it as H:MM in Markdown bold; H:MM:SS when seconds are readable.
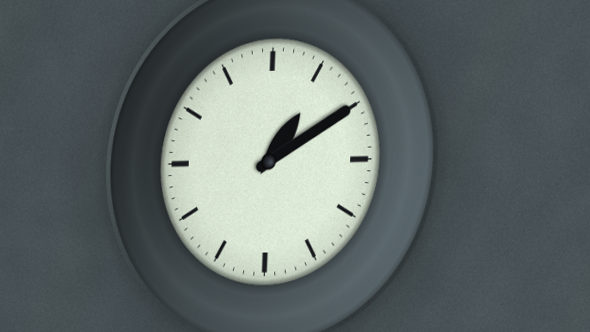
**1:10**
